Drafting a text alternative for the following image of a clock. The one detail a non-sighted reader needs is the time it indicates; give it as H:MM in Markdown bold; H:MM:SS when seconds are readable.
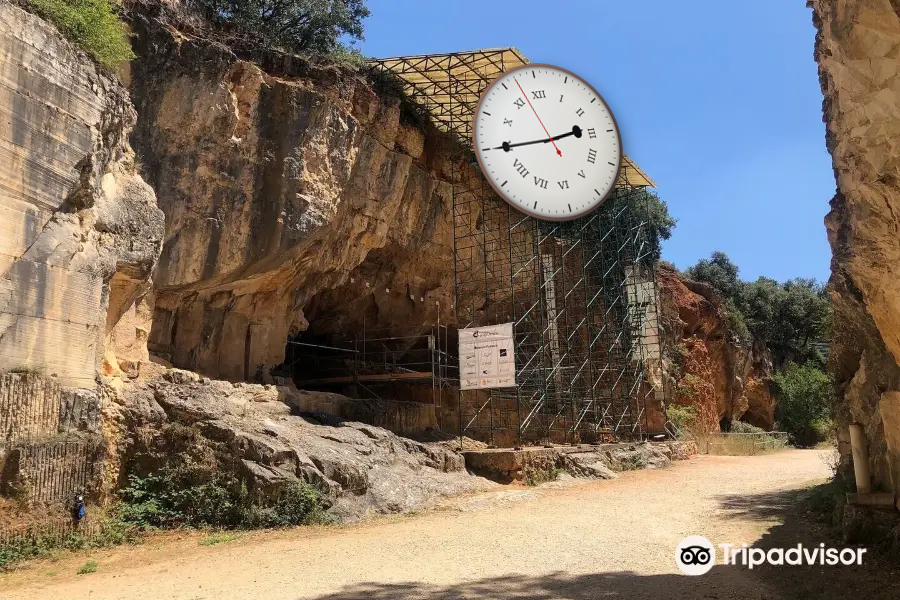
**2:44:57**
